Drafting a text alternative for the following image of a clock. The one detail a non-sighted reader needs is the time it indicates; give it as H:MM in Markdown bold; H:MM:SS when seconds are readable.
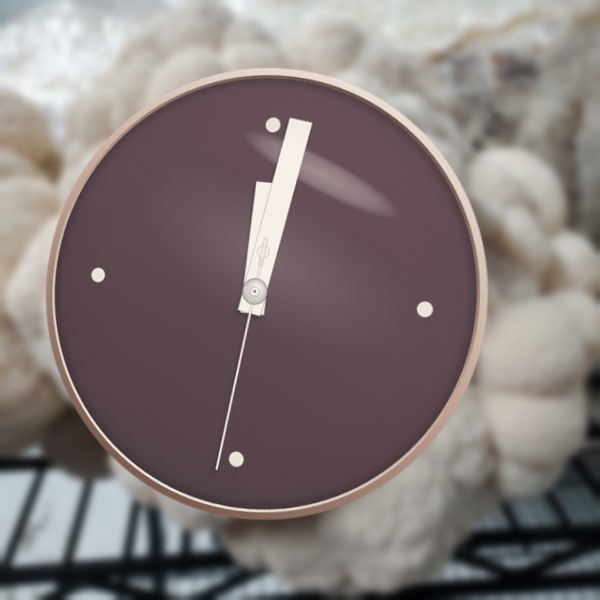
**12:01:31**
